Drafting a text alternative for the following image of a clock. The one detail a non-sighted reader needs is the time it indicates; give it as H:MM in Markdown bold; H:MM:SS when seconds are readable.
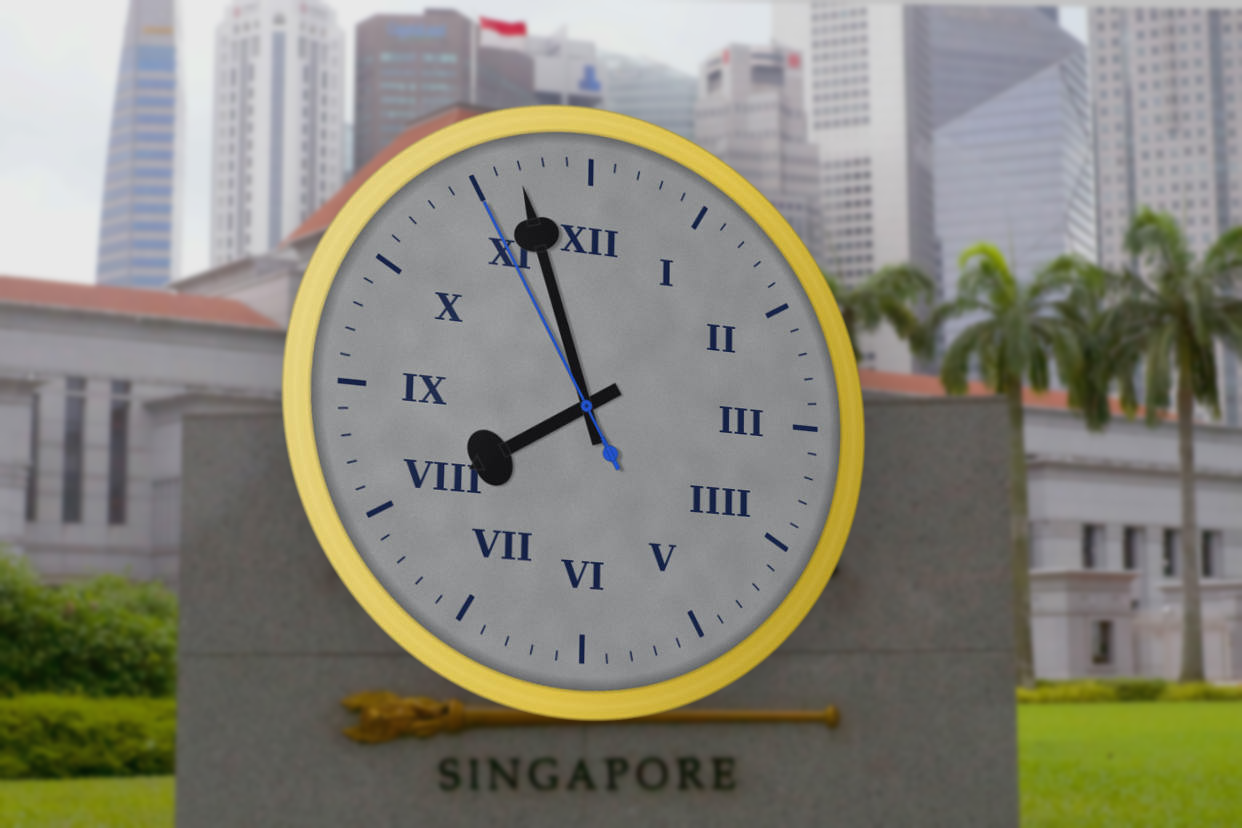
**7:56:55**
